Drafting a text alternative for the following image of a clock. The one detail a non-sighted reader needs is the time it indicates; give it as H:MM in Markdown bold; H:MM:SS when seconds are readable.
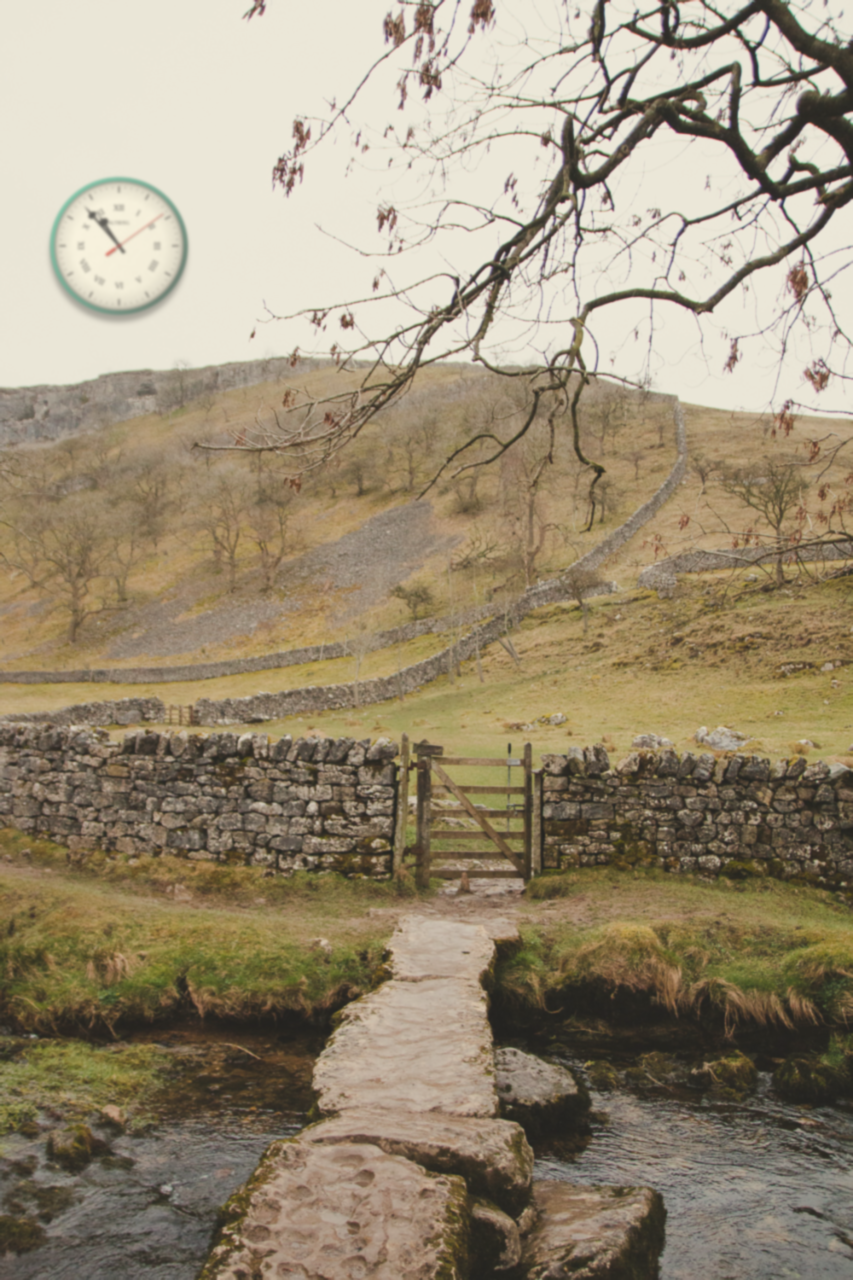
**10:53:09**
